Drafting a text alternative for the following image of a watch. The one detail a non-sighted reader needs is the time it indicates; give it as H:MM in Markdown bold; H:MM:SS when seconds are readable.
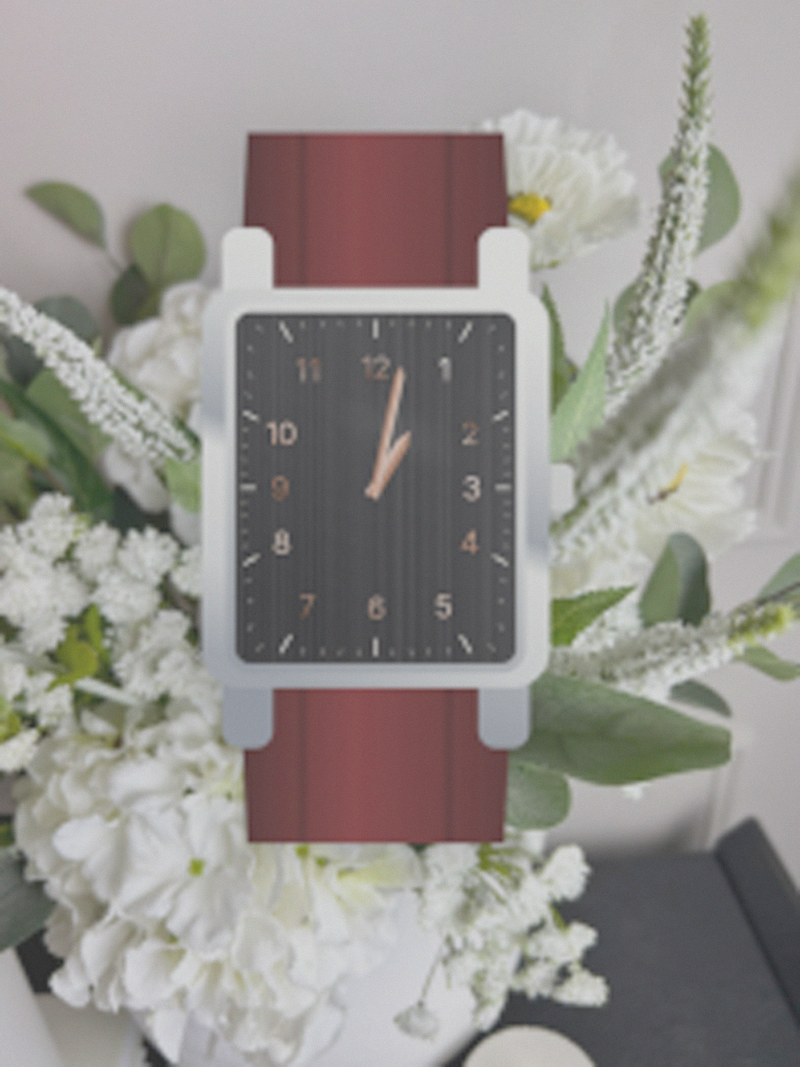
**1:02**
